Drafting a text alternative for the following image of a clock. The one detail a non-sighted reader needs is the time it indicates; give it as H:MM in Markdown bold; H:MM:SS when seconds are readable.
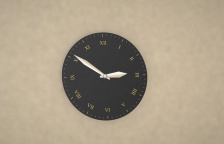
**2:51**
